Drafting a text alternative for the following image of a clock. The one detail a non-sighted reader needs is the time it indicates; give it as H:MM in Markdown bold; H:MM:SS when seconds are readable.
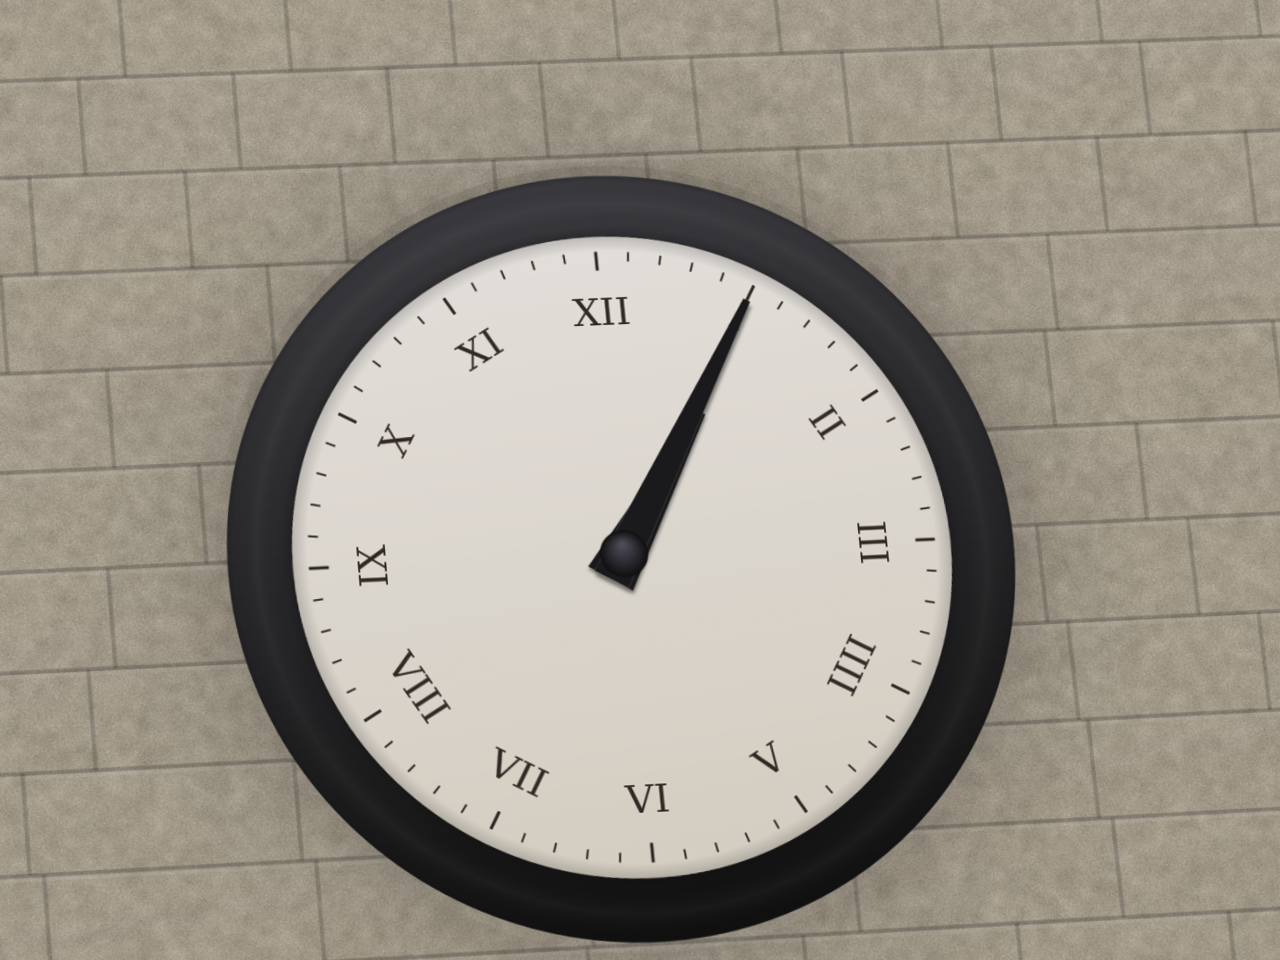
**1:05**
